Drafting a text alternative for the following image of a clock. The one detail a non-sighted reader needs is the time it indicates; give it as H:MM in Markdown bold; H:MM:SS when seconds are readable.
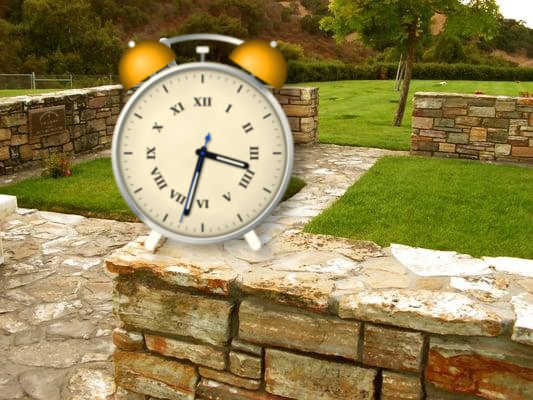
**3:32:33**
